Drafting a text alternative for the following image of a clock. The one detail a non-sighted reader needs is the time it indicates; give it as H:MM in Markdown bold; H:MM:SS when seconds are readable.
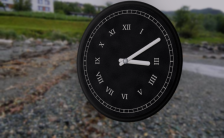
**3:10**
